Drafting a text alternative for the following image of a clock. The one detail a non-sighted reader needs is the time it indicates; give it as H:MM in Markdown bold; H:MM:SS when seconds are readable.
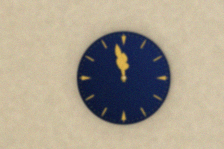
**11:58**
